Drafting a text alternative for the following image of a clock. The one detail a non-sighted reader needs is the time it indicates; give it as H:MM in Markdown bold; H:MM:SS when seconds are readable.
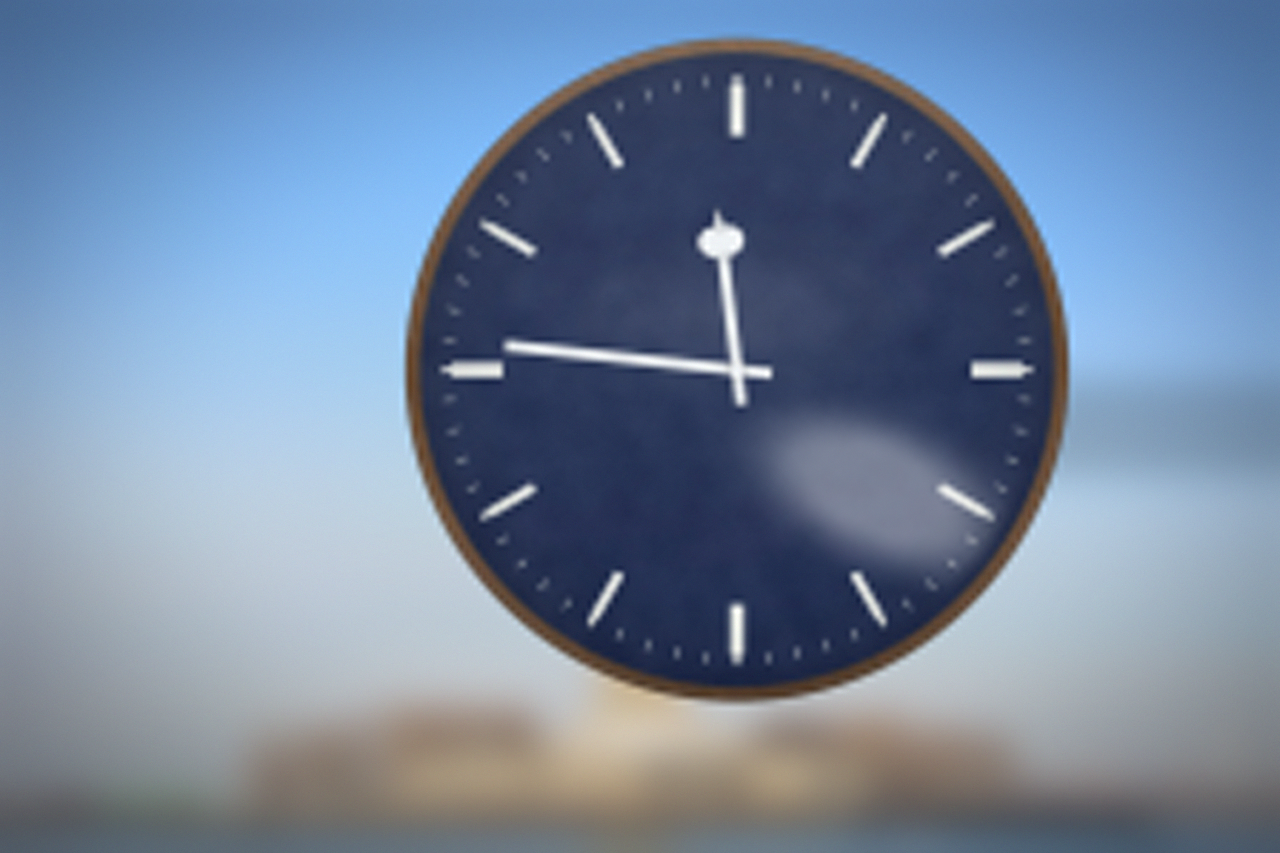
**11:46**
